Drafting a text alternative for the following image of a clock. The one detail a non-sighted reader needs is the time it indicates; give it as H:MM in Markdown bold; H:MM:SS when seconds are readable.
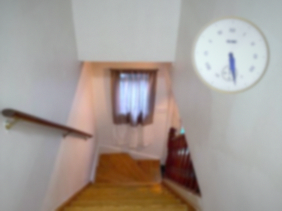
**5:28**
